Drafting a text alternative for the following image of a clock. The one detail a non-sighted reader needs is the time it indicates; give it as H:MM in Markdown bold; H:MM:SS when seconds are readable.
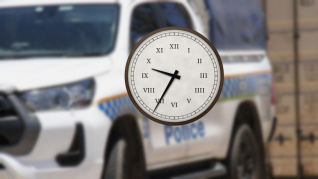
**9:35**
